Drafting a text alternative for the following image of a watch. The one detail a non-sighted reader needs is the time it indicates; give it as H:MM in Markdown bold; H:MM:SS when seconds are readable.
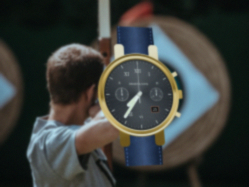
**7:36**
